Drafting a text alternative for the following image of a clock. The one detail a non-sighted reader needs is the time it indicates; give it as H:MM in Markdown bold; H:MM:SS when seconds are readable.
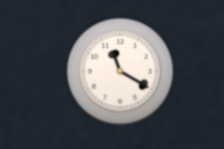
**11:20**
